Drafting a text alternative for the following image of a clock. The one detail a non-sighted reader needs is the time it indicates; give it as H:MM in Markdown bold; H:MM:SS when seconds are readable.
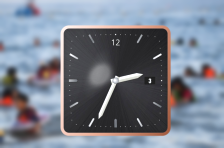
**2:34**
